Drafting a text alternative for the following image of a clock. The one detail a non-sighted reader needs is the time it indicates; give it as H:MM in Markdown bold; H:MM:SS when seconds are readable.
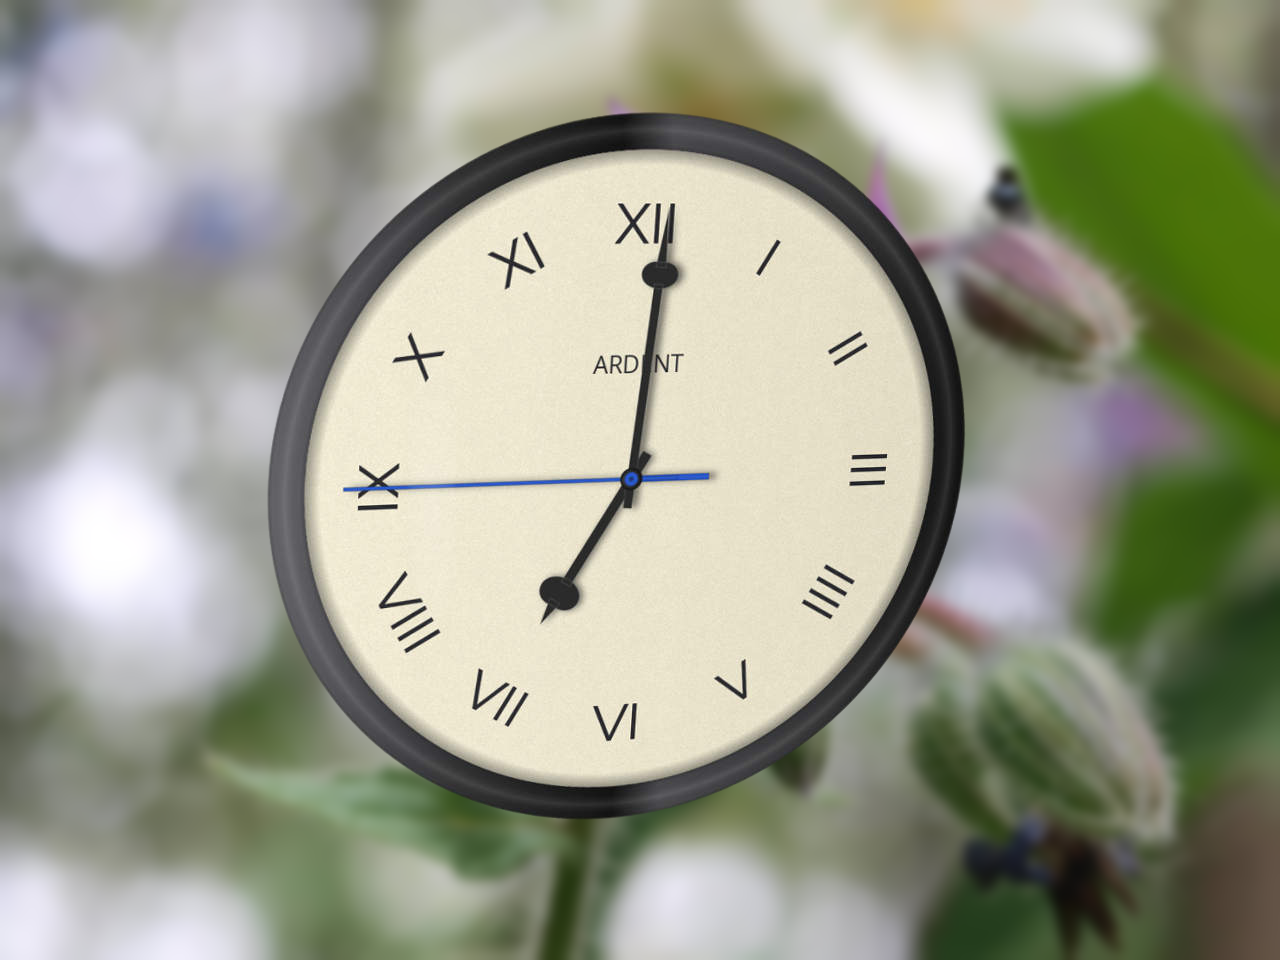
**7:00:45**
